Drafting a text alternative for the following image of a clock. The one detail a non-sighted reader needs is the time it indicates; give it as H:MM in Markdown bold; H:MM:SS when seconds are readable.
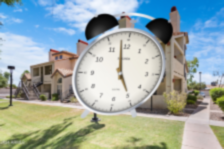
**4:58**
